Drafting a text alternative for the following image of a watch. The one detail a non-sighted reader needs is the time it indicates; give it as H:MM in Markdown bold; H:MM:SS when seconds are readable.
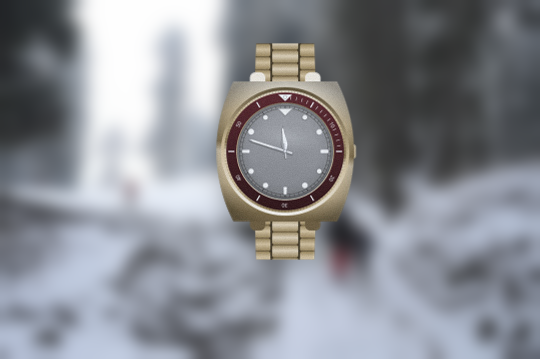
**11:48**
